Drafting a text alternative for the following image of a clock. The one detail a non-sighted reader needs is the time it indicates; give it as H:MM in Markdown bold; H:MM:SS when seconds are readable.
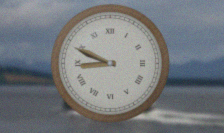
**8:49**
